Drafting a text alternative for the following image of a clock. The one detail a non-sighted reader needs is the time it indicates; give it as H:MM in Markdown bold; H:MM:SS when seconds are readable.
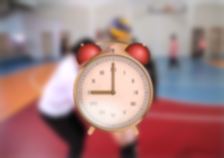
**9:00**
